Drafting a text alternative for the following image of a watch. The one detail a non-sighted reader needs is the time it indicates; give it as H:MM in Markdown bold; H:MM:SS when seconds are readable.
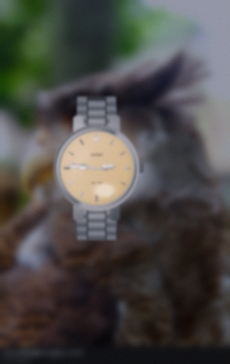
**2:46**
